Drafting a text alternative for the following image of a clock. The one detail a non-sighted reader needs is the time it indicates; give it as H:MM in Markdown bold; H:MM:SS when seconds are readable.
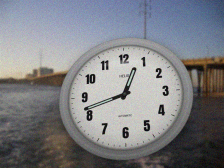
**12:42**
